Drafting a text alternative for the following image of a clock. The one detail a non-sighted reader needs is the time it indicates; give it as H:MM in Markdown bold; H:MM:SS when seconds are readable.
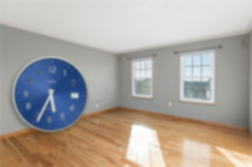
**5:34**
